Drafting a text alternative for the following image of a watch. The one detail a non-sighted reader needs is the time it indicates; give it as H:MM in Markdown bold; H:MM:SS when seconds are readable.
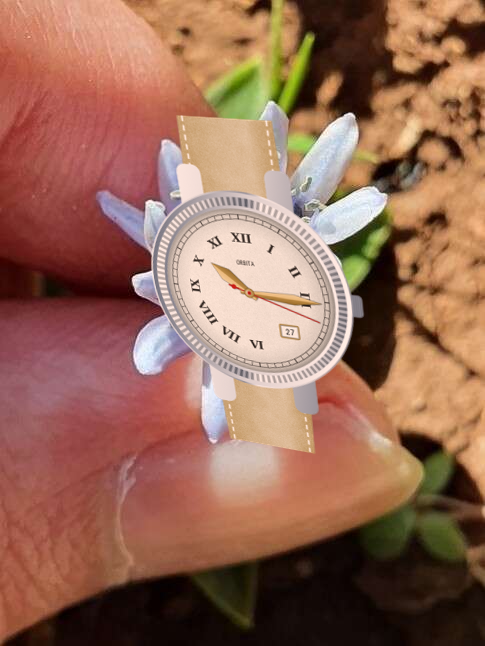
**10:15:18**
